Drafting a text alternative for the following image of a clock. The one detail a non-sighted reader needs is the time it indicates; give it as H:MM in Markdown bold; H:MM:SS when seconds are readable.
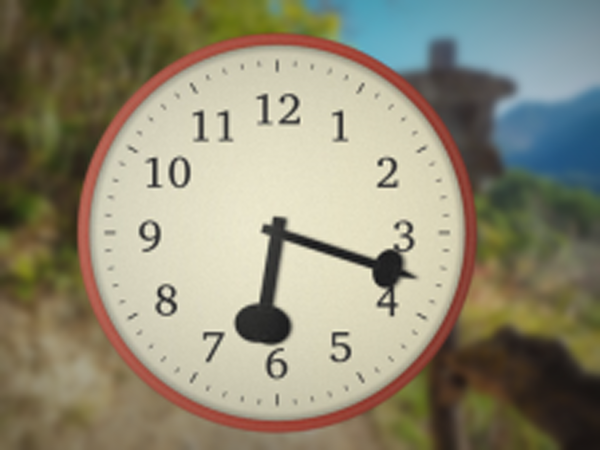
**6:18**
